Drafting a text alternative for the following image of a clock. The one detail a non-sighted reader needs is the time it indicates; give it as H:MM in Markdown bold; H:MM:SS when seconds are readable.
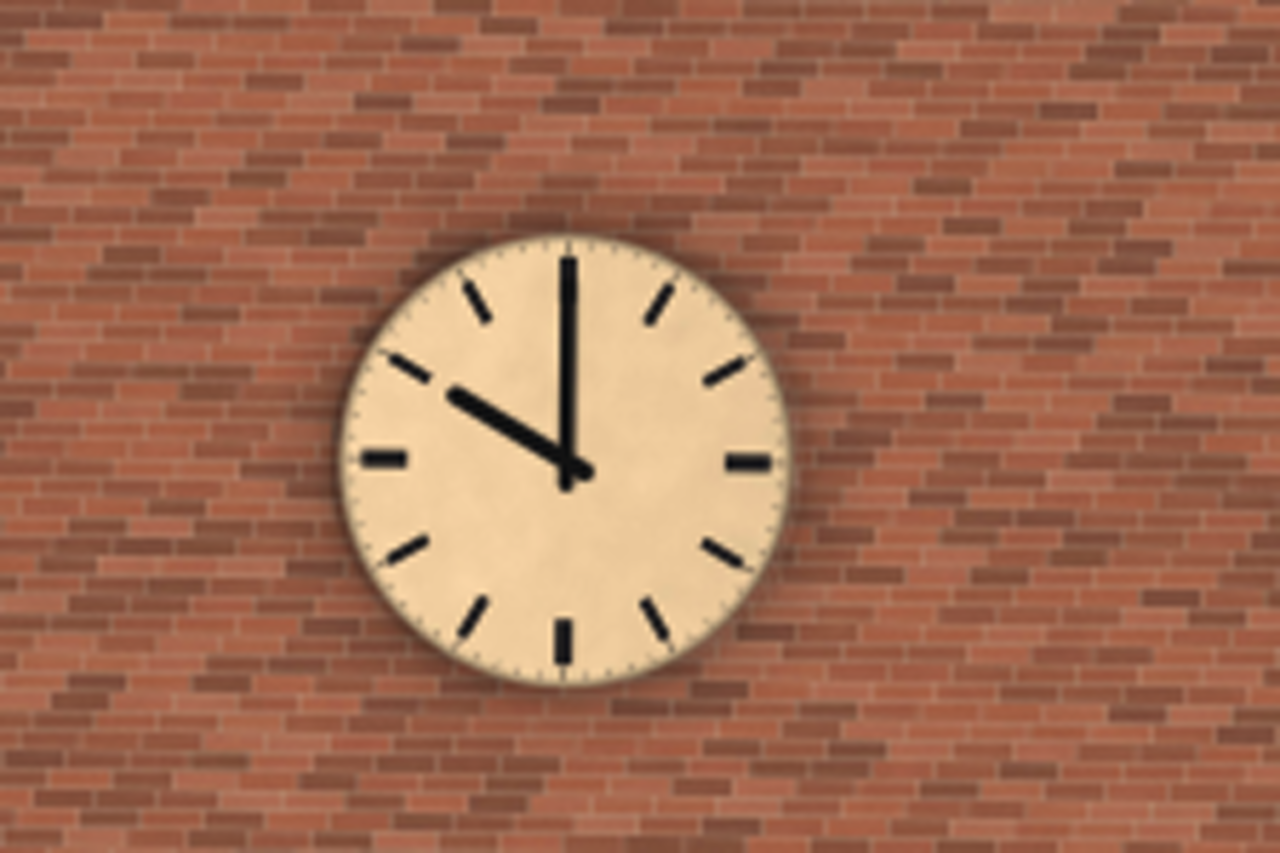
**10:00**
